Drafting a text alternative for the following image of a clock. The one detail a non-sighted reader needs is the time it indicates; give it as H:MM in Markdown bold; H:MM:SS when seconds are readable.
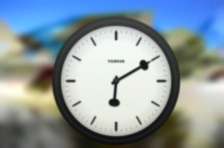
**6:10**
